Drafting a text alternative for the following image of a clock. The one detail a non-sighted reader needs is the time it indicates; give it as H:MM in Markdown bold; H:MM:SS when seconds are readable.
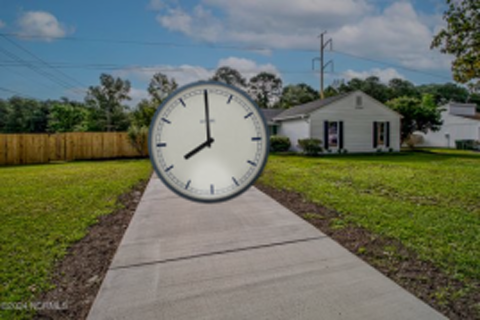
**8:00**
